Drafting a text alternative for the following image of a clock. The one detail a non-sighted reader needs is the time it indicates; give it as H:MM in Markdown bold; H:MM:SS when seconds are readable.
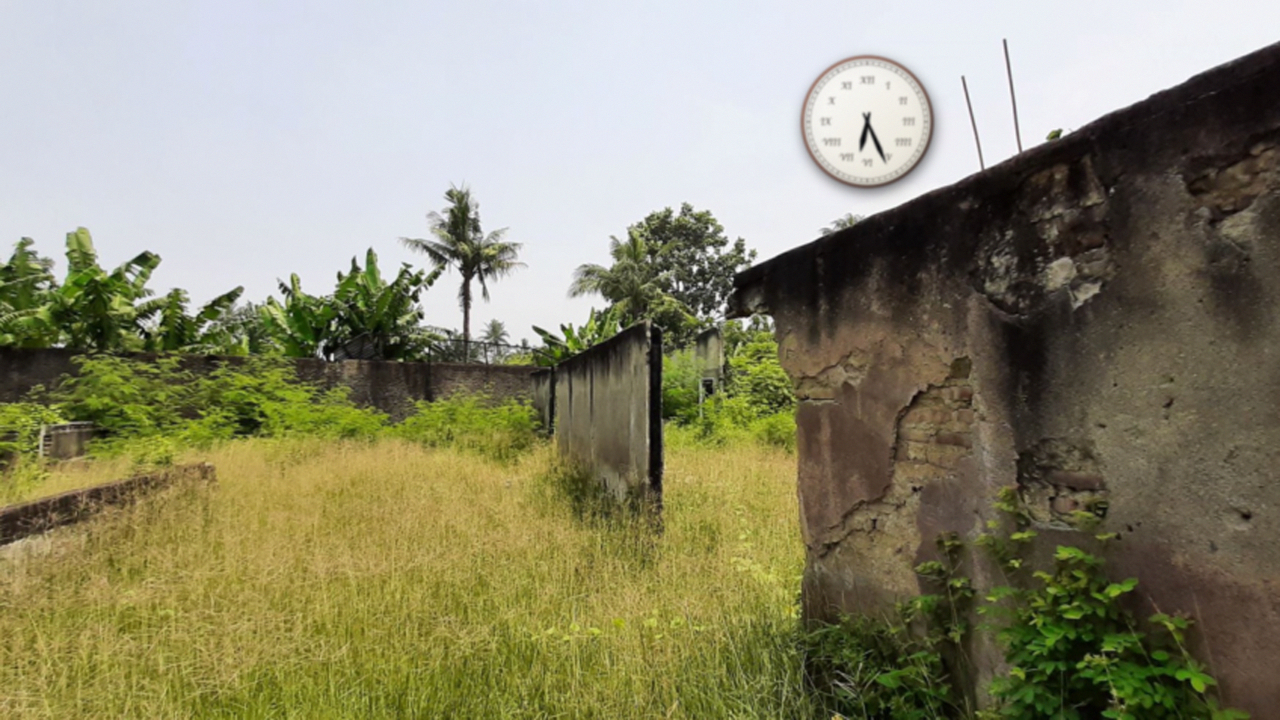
**6:26**
